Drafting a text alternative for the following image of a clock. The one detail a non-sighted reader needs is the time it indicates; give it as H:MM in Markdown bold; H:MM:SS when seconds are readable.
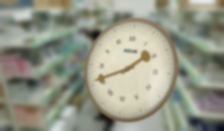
**1:41**
